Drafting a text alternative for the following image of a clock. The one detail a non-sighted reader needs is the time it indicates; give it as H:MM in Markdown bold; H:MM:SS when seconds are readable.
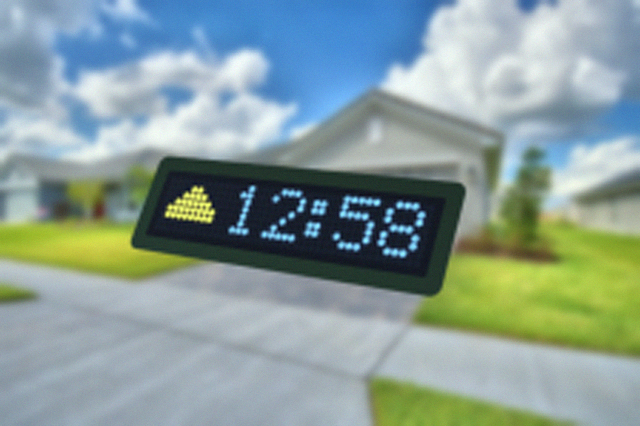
**12:58**
